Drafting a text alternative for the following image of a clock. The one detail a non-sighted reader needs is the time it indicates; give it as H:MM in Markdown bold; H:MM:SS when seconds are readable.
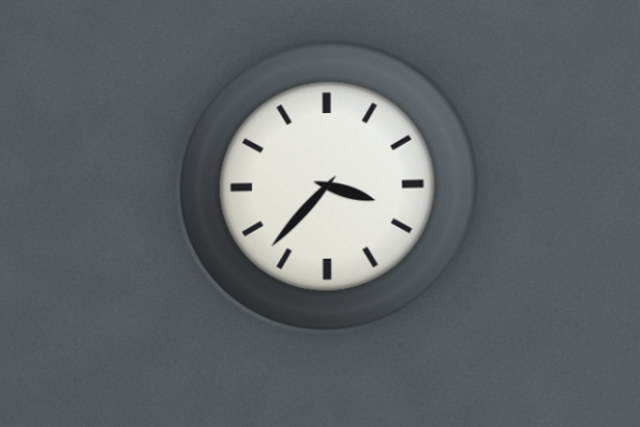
**3:37**
